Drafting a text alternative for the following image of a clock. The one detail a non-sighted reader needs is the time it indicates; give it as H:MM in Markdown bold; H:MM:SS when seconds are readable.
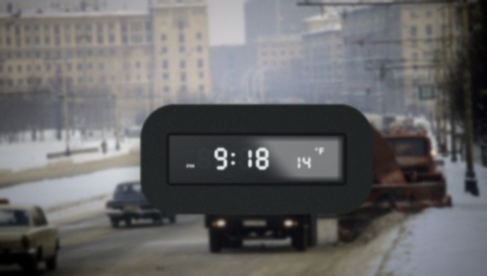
**9:18**
